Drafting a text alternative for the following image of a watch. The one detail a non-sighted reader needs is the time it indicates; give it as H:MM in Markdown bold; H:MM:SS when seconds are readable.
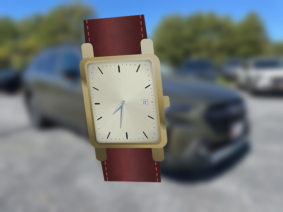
**7:32**
